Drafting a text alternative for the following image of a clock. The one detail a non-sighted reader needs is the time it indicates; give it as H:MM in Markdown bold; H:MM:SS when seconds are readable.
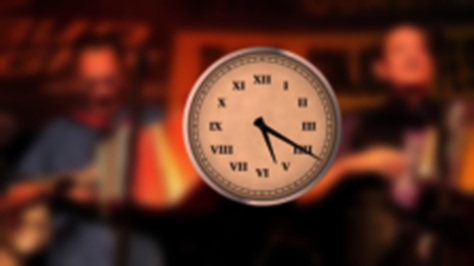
**5:20**
